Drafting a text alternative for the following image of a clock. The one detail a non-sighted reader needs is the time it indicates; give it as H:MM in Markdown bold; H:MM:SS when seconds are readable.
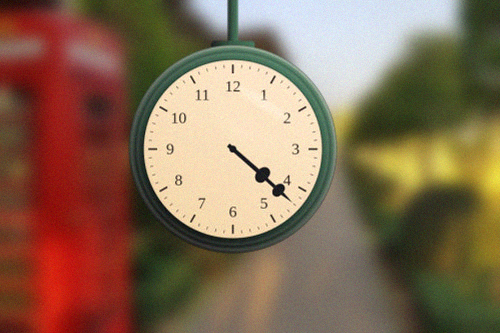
**4:22**
